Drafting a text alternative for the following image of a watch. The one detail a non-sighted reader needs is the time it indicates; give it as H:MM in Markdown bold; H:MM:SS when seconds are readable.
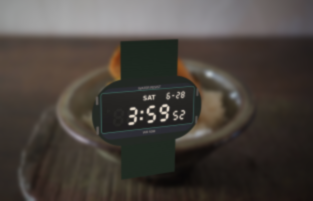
**3:59**
